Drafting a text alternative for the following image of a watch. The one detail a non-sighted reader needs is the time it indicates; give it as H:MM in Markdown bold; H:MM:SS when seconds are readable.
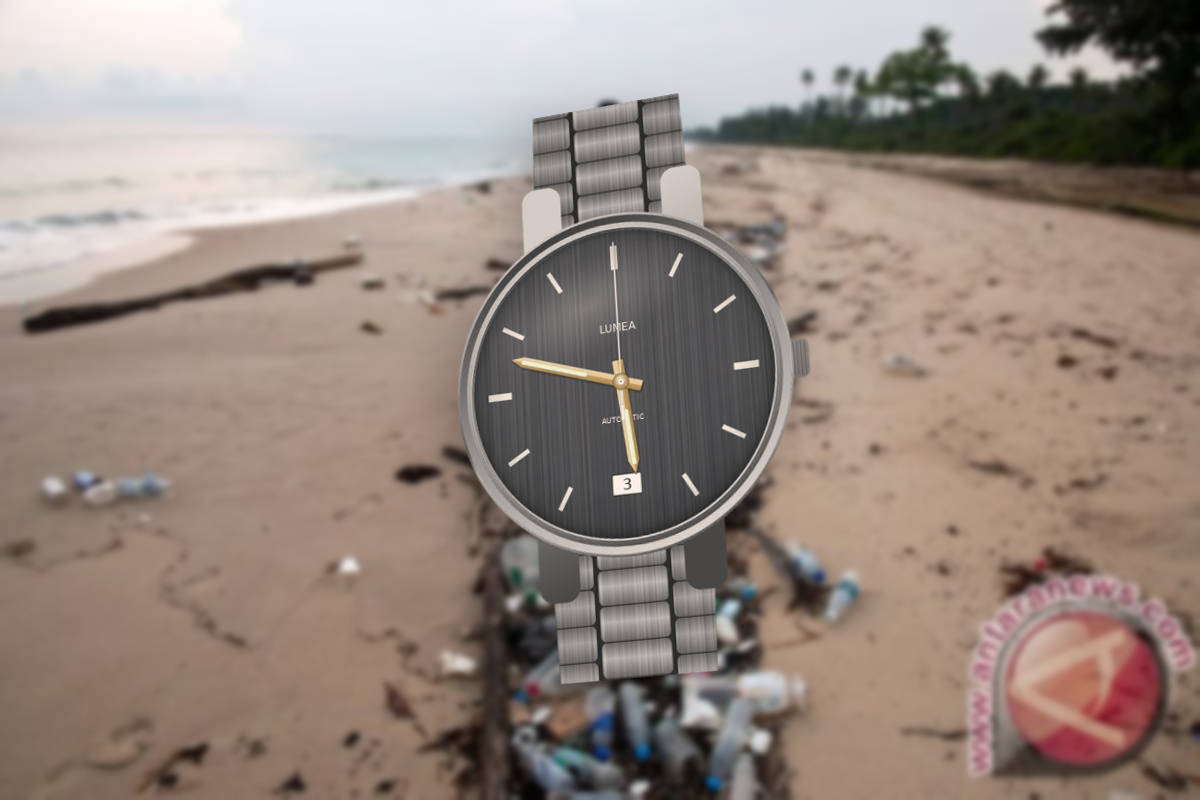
**5:48:00**
